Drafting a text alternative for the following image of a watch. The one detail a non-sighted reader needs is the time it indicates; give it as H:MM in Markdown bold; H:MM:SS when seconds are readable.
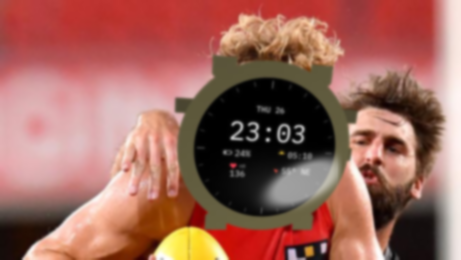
**23:03**
